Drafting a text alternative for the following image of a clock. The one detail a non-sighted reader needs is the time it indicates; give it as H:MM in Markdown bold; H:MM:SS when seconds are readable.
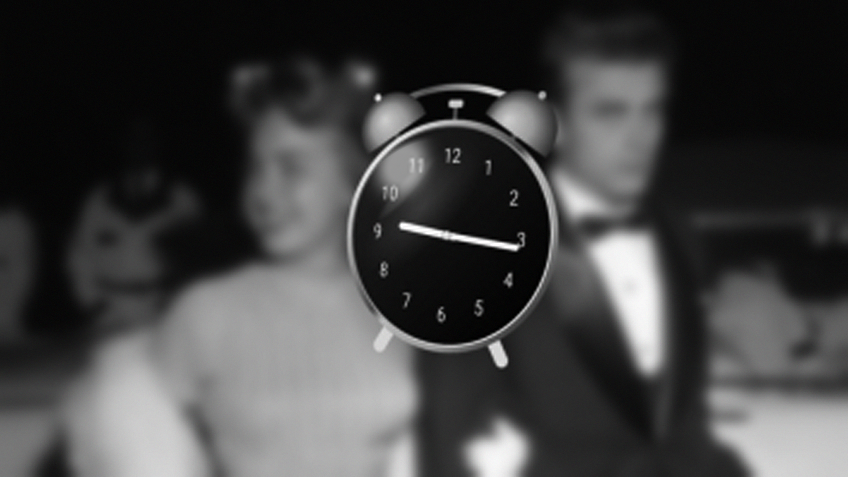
**9:16**
